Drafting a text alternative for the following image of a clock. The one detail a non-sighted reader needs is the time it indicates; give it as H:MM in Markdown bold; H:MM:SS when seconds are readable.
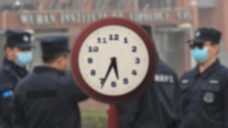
**5:34**
